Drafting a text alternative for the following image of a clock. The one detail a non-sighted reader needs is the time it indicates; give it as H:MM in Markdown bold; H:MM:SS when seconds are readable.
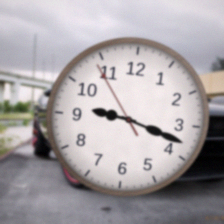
**9:17:54**
